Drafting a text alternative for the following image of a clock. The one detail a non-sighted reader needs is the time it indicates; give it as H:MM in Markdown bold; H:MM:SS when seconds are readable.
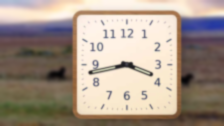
**3:43**
